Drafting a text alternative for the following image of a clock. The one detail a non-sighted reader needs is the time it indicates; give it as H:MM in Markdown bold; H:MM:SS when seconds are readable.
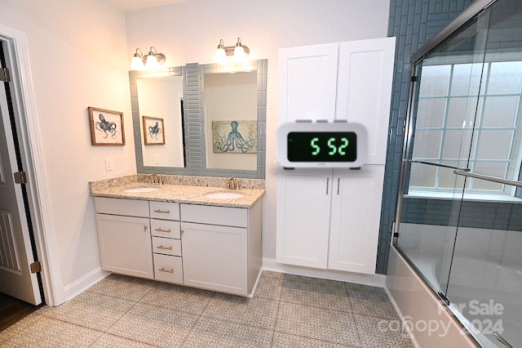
**5:52**
